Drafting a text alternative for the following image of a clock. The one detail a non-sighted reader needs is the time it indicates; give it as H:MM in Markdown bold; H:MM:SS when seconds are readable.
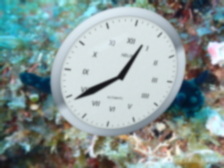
**12:39**
